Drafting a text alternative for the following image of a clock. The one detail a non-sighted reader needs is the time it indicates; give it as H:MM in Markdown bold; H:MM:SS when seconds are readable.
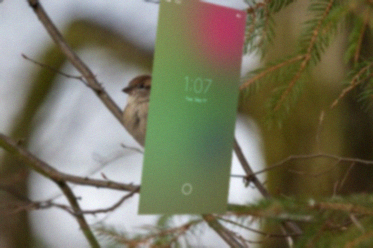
**1:07**
